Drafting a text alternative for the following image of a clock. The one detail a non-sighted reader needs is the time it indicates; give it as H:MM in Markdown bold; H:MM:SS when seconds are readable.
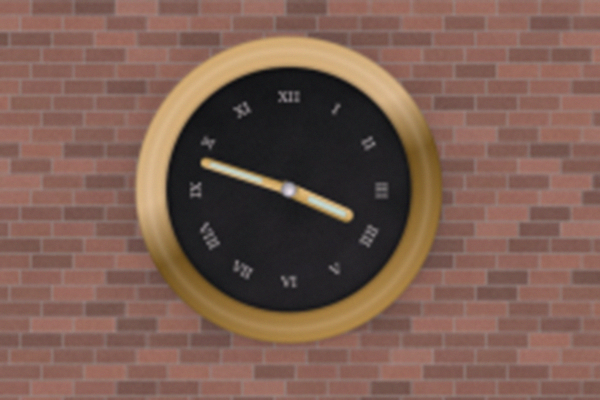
**3:48**
